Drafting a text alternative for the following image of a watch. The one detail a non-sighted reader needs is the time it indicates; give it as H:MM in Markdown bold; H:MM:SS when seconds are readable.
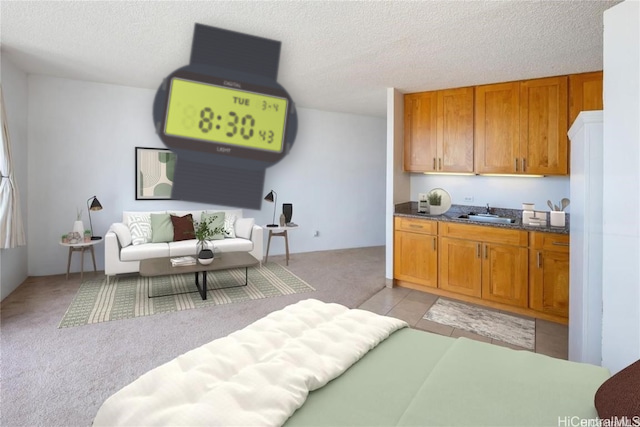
**8:30:43**
